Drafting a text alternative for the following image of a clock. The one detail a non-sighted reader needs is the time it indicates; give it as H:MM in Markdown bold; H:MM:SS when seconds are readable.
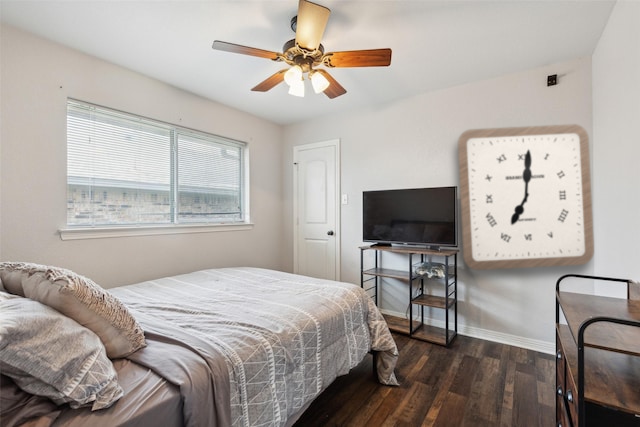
**7:01**
